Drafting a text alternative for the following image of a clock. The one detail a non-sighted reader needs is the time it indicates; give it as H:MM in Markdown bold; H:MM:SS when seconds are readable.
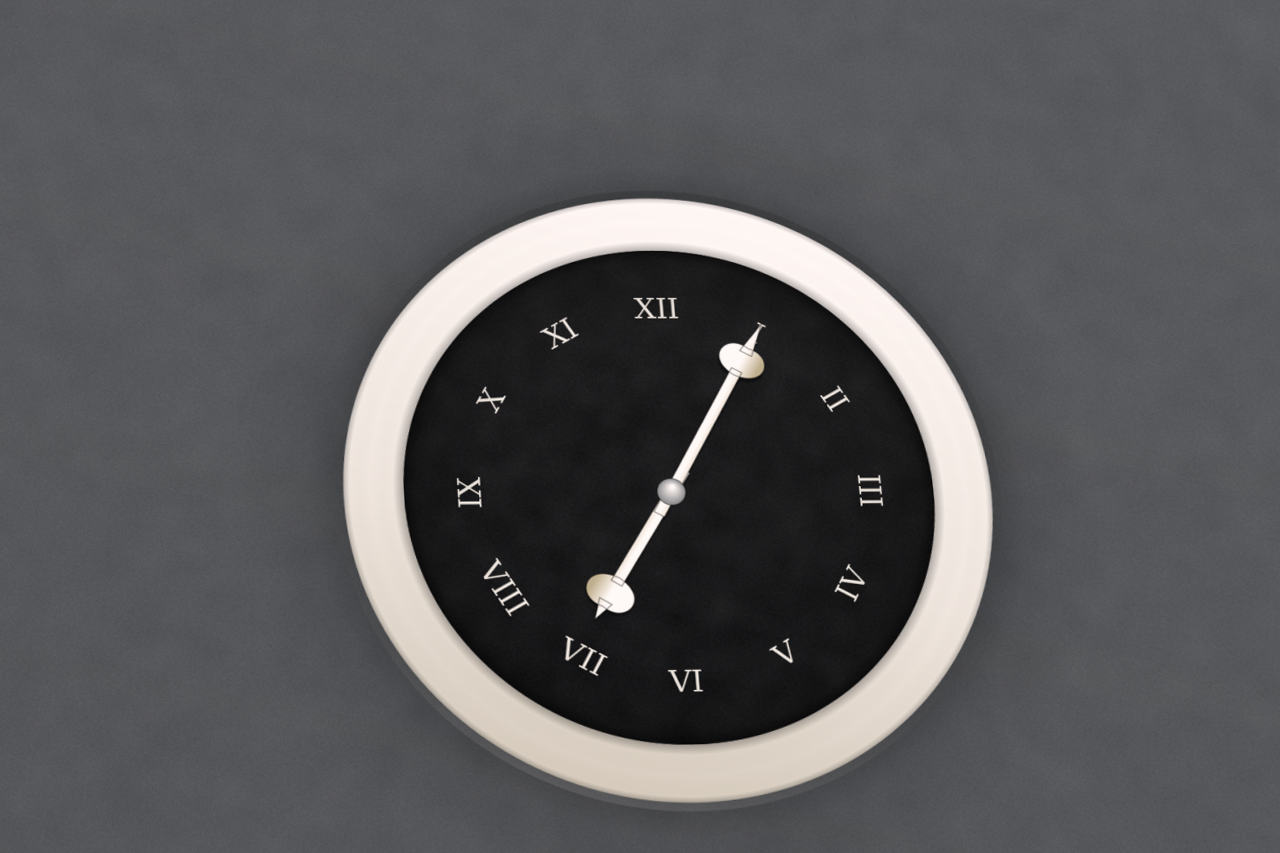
**7:05**
